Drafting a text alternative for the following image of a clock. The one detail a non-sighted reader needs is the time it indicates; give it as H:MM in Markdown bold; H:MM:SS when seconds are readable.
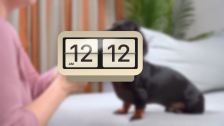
**12:12**
